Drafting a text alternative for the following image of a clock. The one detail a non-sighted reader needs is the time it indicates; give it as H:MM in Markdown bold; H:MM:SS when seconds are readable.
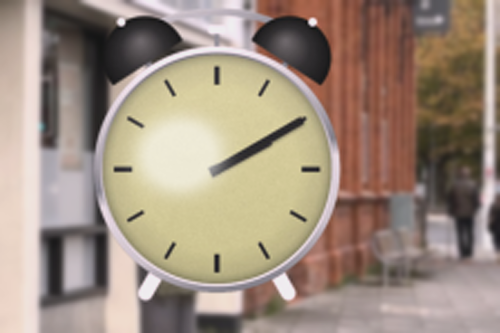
**2:10**
